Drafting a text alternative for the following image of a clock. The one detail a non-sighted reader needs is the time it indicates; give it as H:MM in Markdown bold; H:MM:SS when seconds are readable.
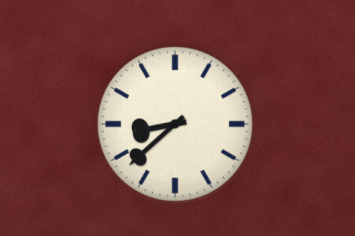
**8:38**
